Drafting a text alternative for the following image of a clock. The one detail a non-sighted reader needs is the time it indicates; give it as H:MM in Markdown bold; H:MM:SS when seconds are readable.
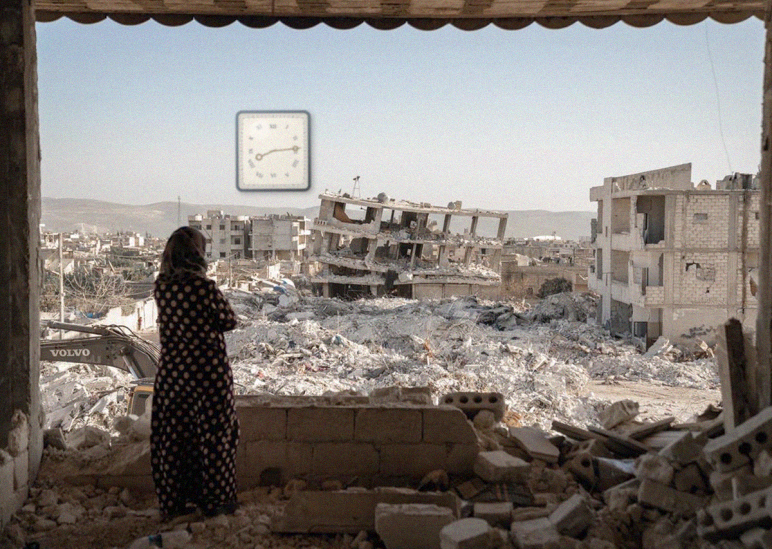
**8:14**
